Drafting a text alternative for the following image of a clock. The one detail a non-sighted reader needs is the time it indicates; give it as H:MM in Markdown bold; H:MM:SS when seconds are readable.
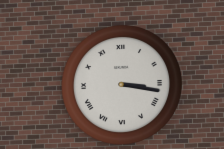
**3:17**
